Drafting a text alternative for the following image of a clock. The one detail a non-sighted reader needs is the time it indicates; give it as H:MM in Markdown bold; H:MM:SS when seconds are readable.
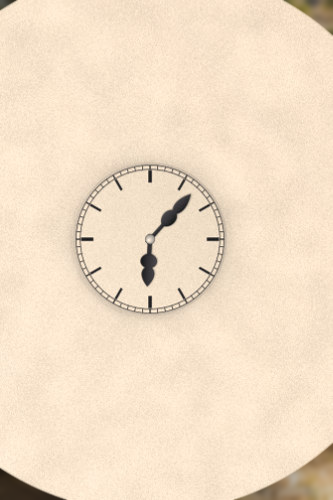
**6:07**
